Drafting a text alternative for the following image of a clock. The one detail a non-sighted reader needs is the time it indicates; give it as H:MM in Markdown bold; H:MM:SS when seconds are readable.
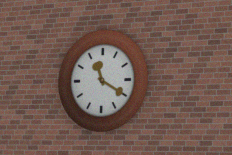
**11:20**
